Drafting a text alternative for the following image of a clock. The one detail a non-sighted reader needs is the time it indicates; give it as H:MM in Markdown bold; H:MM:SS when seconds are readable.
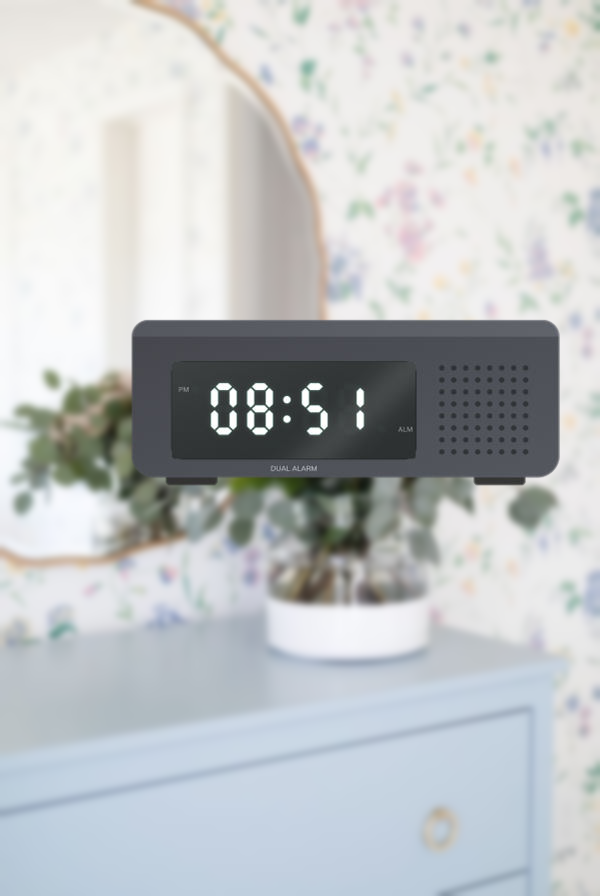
**8:51**
